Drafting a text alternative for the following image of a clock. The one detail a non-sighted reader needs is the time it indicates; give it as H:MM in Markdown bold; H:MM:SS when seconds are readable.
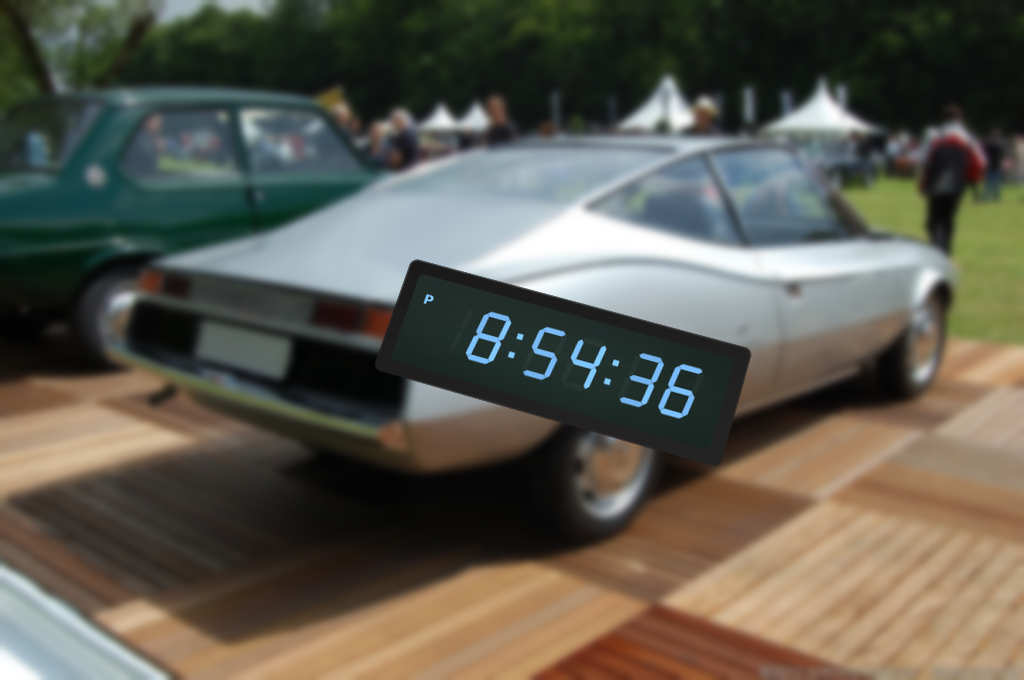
**8:54:36**
